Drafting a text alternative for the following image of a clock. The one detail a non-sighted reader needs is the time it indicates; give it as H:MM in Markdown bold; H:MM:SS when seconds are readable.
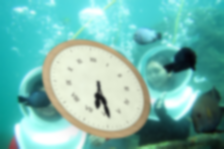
**6:29**
